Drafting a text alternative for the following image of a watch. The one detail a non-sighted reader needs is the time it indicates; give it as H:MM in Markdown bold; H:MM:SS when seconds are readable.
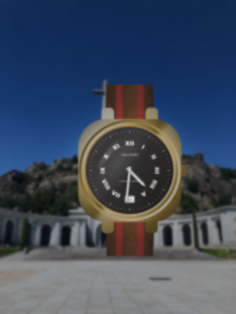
**4:31**
